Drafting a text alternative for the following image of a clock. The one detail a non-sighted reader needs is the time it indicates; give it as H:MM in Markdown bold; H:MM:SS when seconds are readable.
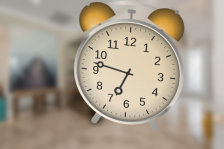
**6:47**
